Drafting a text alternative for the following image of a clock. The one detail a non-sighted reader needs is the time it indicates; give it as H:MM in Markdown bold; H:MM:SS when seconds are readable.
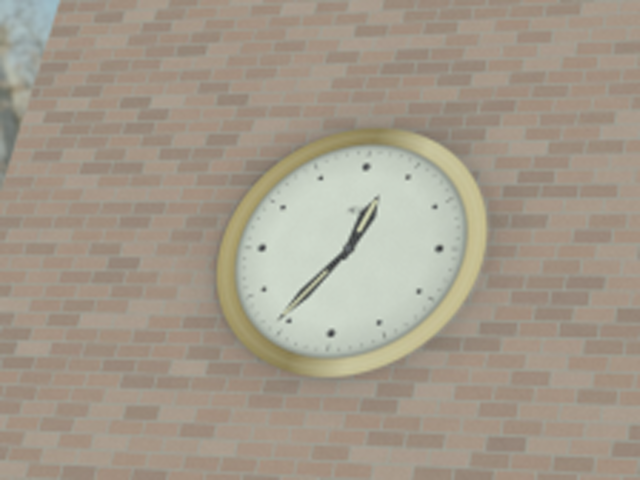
**12:36**
